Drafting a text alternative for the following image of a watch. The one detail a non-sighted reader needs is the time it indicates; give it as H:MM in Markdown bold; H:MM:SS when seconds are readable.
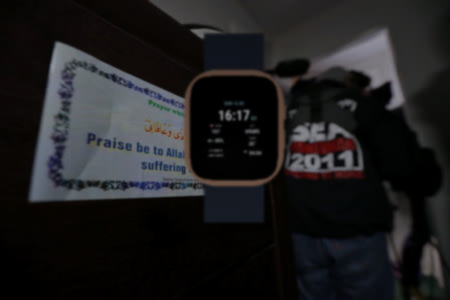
**16:17**
